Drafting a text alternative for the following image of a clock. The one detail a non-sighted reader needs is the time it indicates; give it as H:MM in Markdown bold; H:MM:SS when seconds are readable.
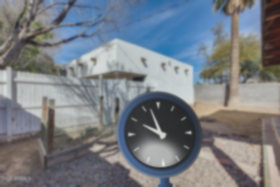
**9:57**
